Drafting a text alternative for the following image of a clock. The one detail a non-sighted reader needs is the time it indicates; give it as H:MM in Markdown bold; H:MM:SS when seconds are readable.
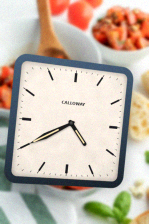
**4:40**
